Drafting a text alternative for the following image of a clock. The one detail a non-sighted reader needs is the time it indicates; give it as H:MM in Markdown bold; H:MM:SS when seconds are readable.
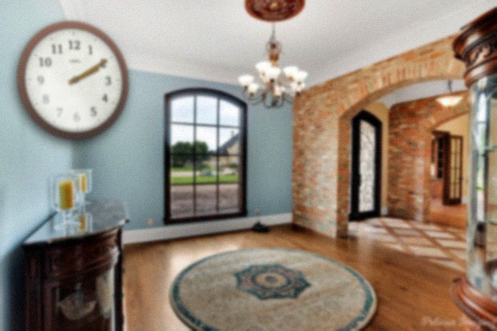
**2:10**
